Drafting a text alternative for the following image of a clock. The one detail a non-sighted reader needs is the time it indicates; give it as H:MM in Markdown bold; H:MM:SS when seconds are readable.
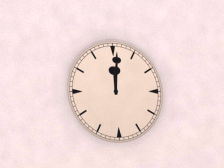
**12:01**
